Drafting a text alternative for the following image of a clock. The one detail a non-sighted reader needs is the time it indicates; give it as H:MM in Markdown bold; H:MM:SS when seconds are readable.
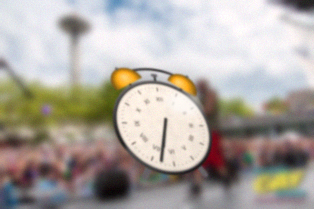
**6:33**
